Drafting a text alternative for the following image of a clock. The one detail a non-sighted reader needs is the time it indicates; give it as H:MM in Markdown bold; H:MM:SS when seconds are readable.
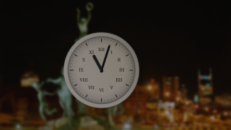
**11:03**
